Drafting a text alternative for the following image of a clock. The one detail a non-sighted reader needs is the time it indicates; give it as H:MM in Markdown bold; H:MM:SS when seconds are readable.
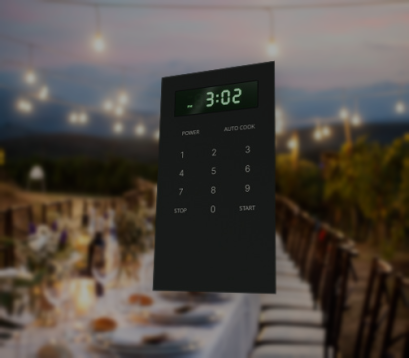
**3:02**
